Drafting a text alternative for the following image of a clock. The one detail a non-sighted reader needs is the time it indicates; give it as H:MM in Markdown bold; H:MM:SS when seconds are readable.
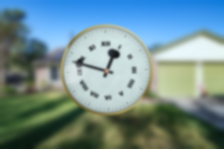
**12:48**
